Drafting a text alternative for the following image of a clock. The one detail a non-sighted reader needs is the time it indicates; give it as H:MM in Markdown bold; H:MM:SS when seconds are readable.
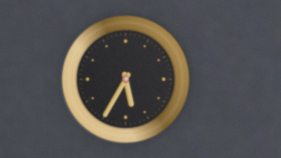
**5:35**
